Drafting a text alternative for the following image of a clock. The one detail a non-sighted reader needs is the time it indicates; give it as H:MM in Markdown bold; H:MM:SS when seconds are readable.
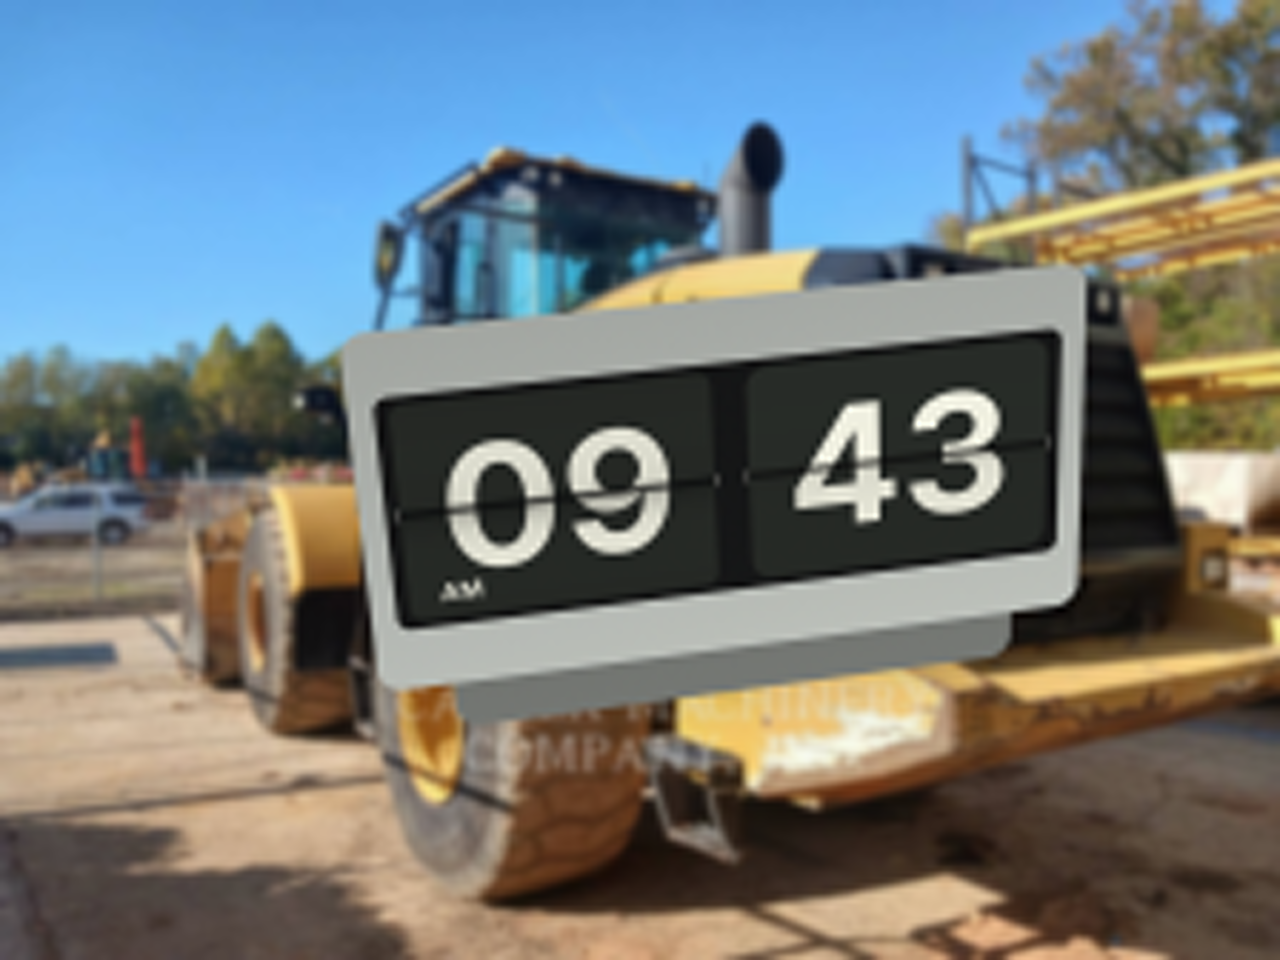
**9:43**
